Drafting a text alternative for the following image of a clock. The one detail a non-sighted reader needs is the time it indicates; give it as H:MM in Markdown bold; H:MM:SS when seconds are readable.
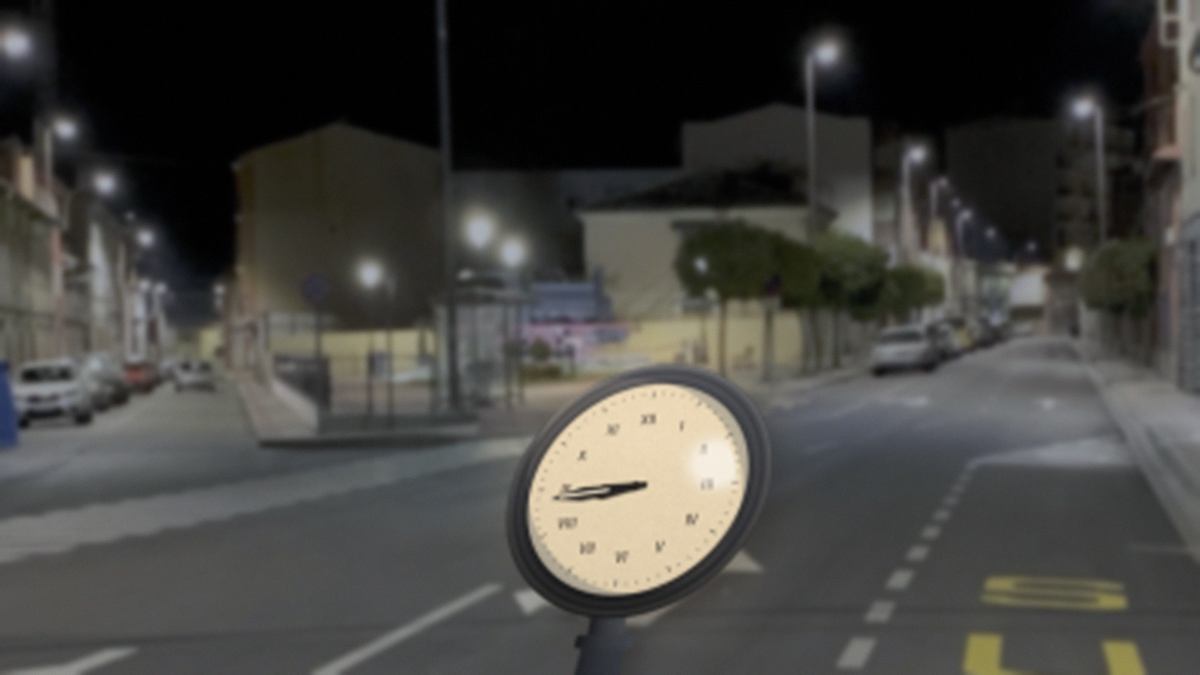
**8:44**
